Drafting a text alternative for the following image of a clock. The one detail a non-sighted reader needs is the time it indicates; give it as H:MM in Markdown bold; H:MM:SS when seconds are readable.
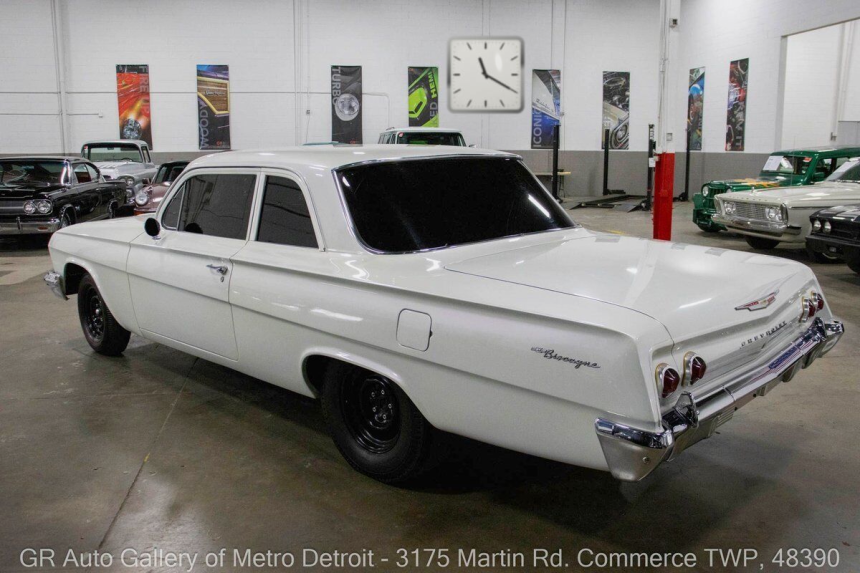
**11:20**
